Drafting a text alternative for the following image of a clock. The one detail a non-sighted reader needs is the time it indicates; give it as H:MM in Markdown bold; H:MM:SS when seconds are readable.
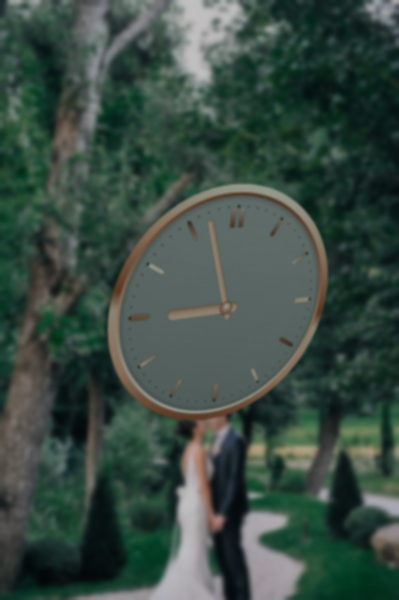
**8:57**
